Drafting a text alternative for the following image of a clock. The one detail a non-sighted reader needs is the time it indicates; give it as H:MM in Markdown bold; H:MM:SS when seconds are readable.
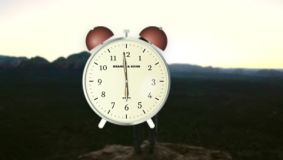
**5:59**
